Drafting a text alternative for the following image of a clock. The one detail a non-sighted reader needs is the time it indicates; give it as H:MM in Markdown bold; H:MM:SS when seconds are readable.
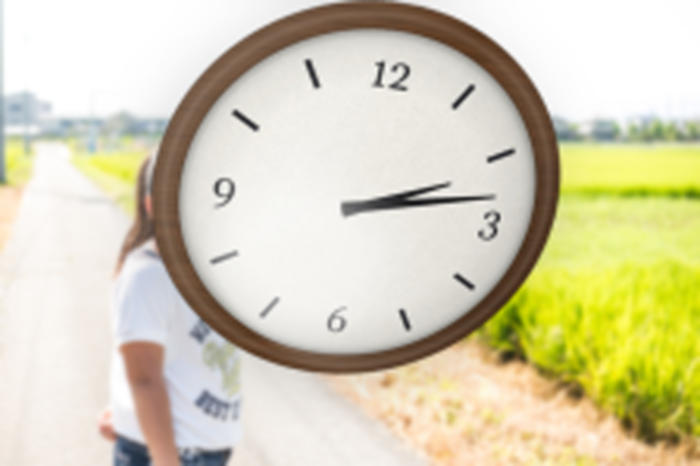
**2:13**
